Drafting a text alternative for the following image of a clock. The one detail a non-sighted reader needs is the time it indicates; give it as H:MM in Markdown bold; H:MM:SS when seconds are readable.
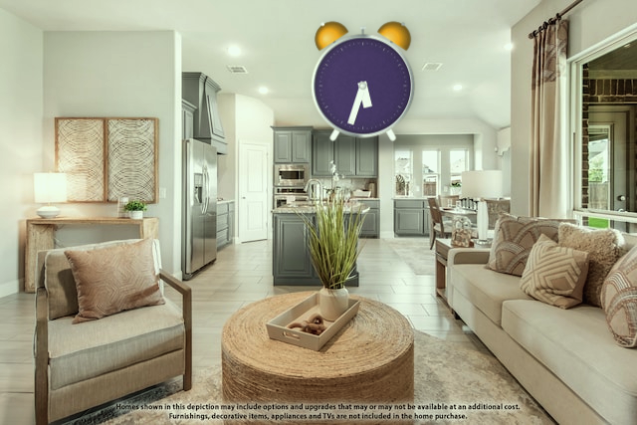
**5:33**
